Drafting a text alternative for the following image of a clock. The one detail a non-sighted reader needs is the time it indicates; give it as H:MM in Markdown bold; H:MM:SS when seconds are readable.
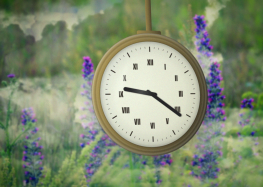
**9:21**
